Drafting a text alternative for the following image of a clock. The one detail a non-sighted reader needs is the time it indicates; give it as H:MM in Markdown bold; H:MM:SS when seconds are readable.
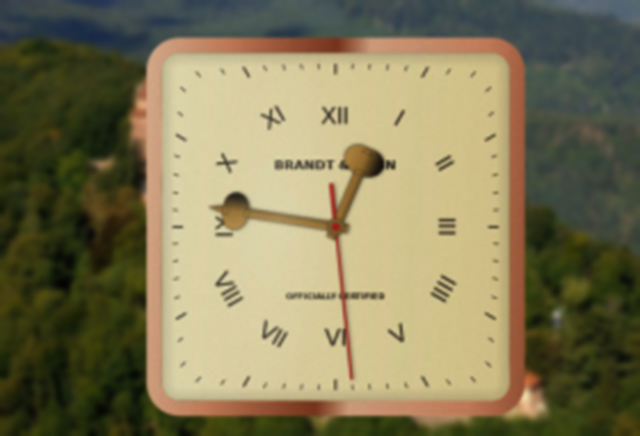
**12:46:29**
